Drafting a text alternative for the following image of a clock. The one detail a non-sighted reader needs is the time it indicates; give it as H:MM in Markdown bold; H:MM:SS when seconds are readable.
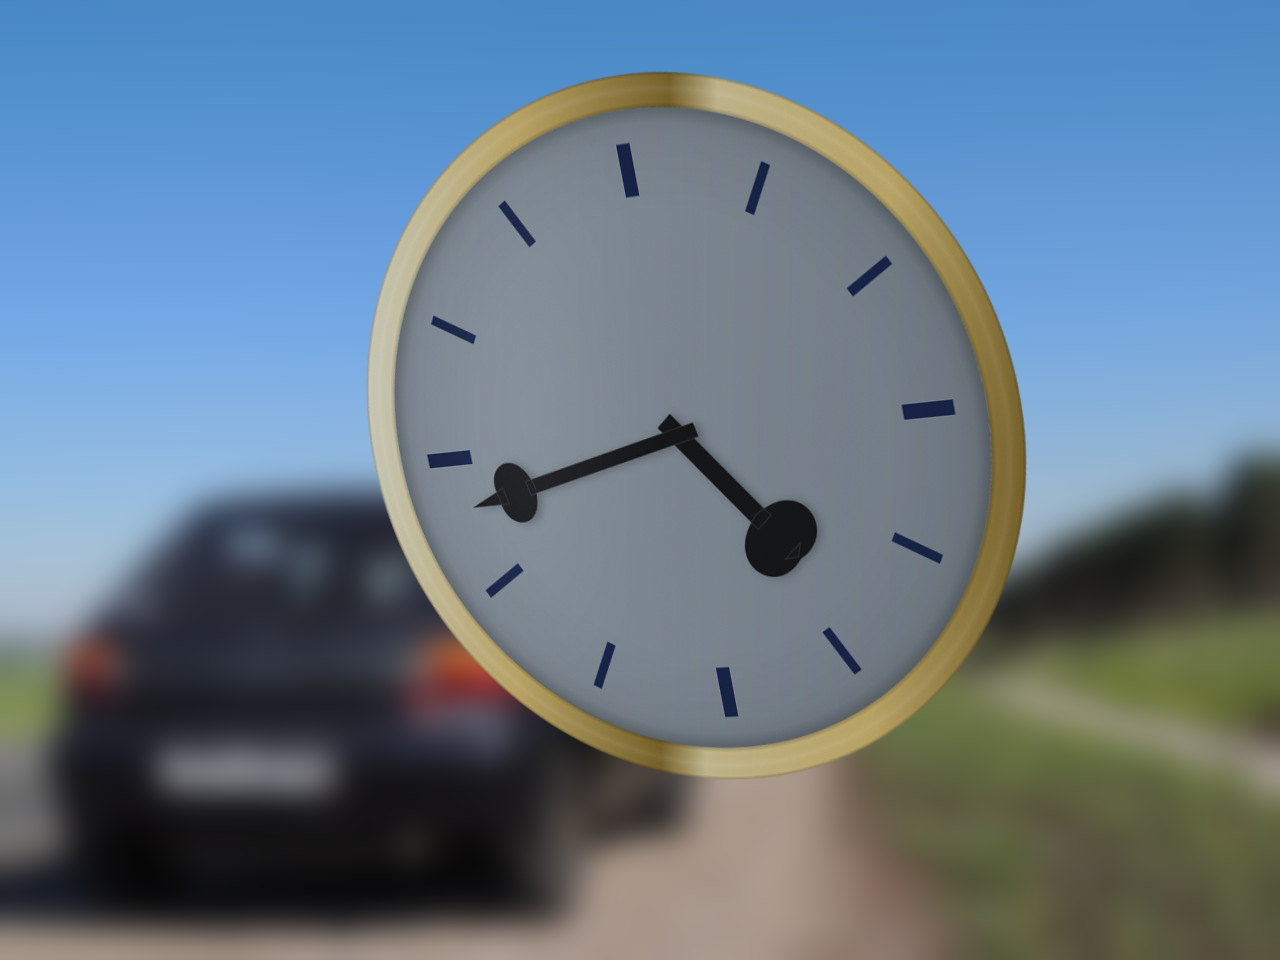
**4:43**
